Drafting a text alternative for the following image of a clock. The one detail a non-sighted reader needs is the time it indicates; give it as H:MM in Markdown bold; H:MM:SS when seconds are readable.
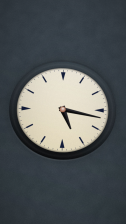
**5:17**
